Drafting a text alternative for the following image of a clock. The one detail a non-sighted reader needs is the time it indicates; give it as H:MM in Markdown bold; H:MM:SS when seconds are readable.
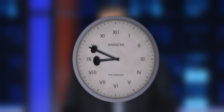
**8:49**
